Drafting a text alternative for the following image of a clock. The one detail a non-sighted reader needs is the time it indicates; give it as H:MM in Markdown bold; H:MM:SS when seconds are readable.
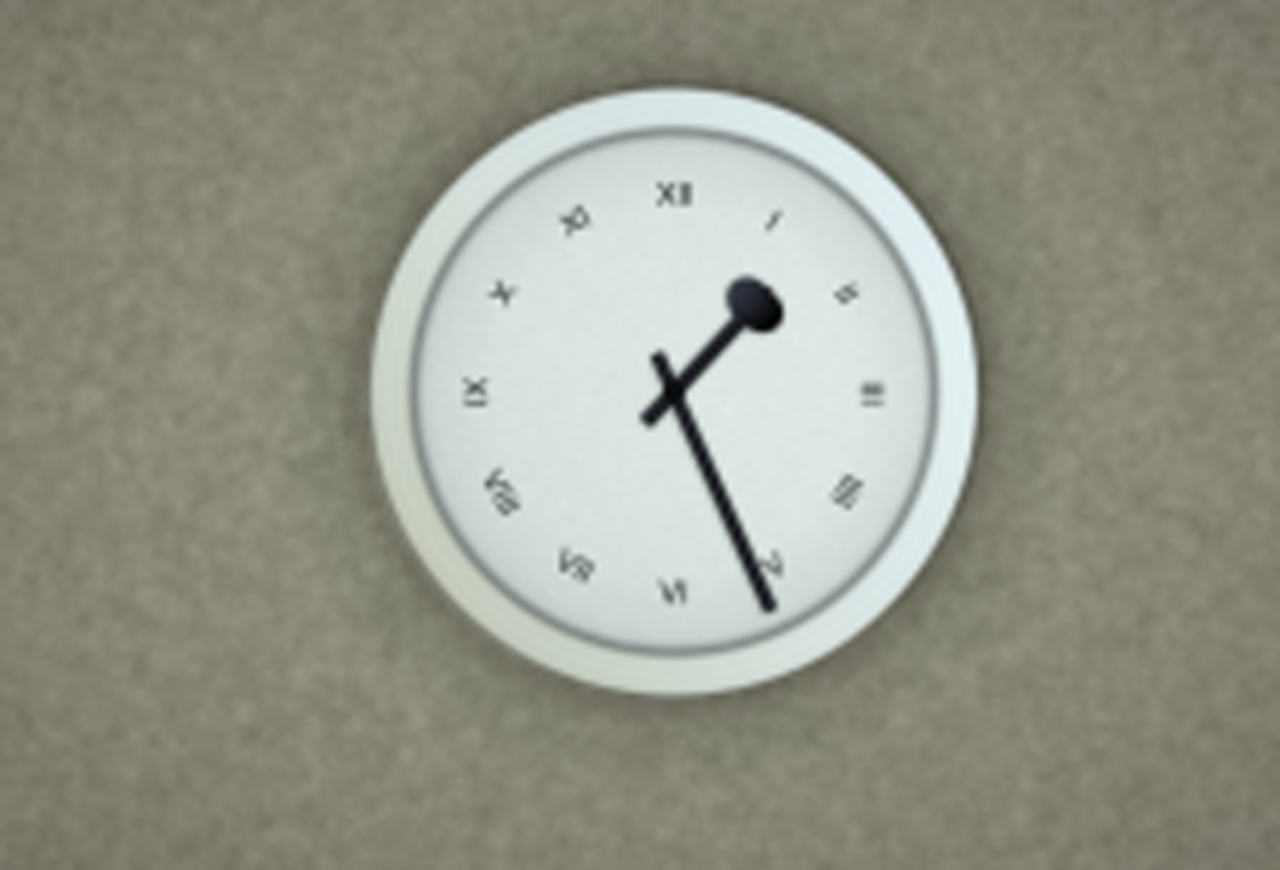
**1:26**
